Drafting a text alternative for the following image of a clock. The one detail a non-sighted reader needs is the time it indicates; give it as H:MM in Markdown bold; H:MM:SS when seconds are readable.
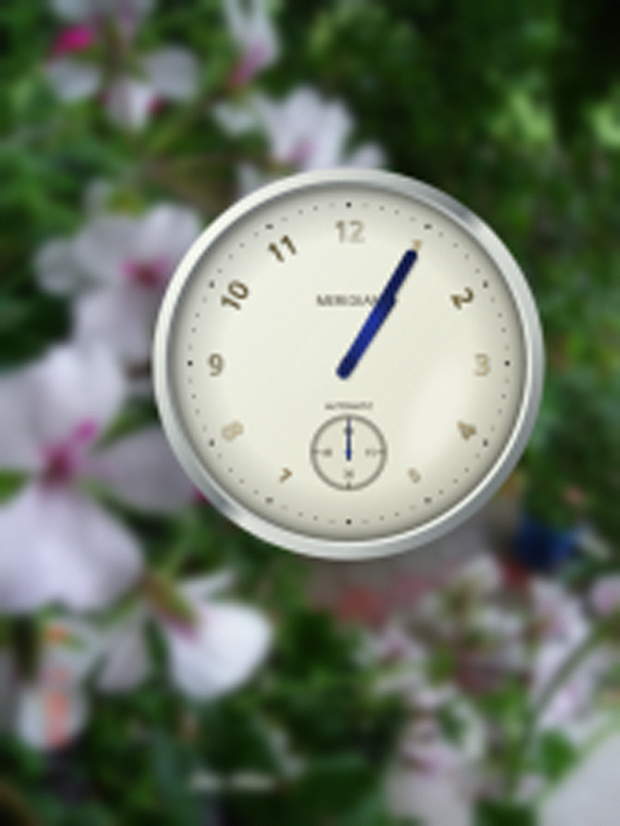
**1:05**
